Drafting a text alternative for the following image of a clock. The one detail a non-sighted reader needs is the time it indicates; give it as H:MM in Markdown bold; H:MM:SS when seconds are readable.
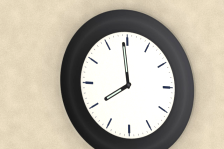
**7:59**
